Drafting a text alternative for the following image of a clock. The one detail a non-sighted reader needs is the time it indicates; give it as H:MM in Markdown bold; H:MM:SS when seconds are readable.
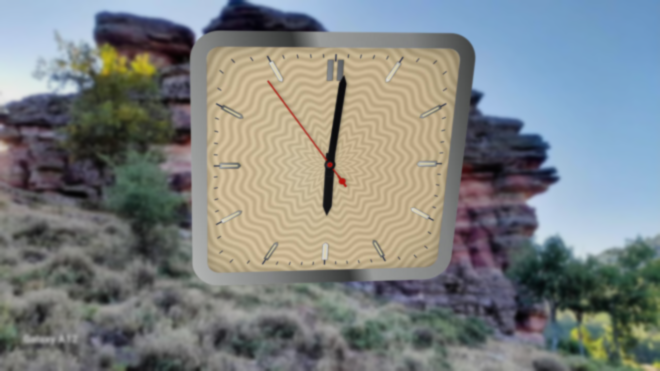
**6:00:54**
